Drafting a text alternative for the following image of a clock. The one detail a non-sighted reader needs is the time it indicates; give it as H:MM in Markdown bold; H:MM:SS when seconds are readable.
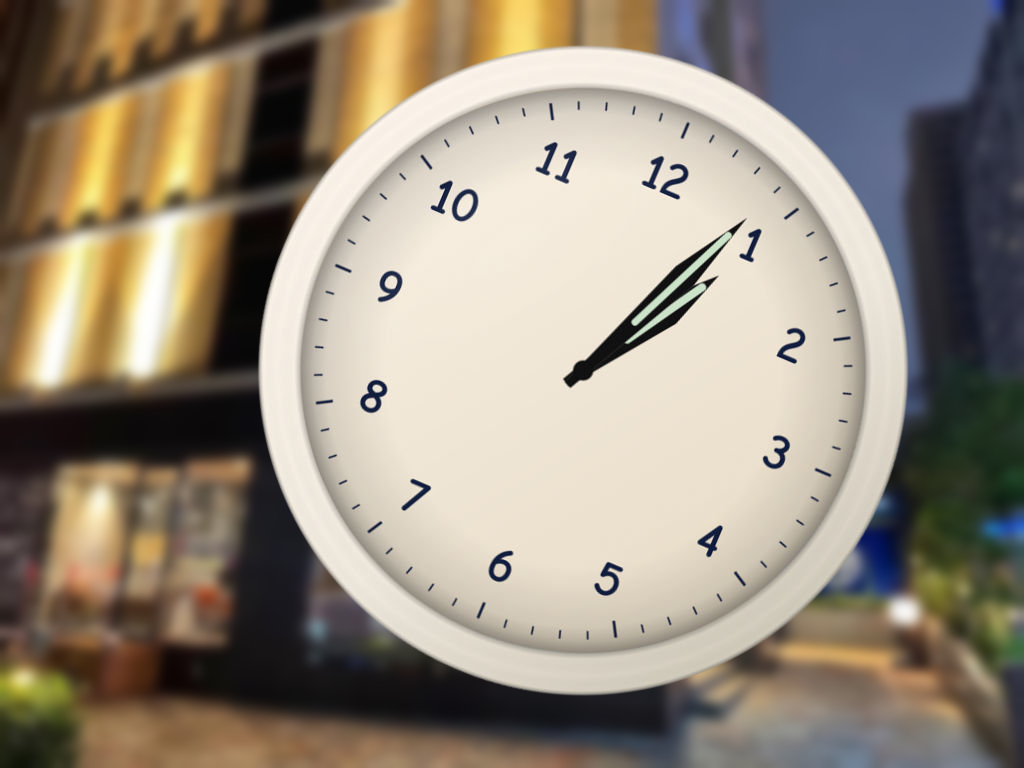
**1:04**
